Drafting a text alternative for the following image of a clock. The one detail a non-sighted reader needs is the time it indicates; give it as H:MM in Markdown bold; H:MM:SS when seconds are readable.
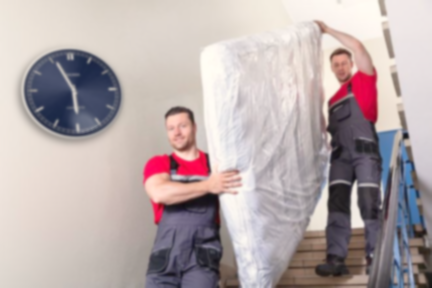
**5:56**
